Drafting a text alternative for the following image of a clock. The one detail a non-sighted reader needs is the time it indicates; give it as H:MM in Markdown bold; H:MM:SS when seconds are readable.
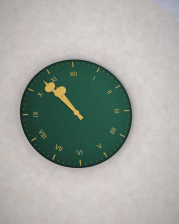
**10:53**
